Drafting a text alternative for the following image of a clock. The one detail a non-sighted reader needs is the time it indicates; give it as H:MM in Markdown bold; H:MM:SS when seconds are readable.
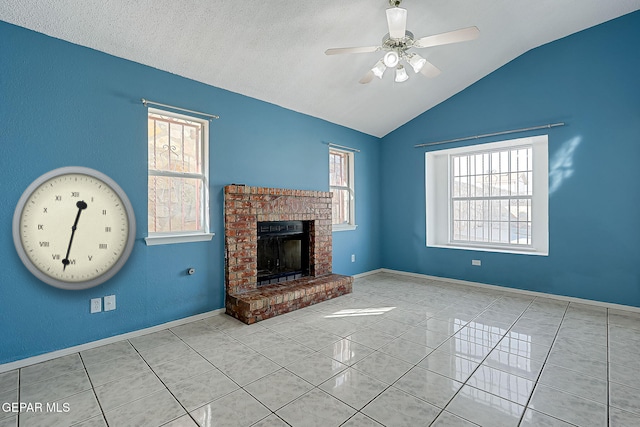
**12:32**
